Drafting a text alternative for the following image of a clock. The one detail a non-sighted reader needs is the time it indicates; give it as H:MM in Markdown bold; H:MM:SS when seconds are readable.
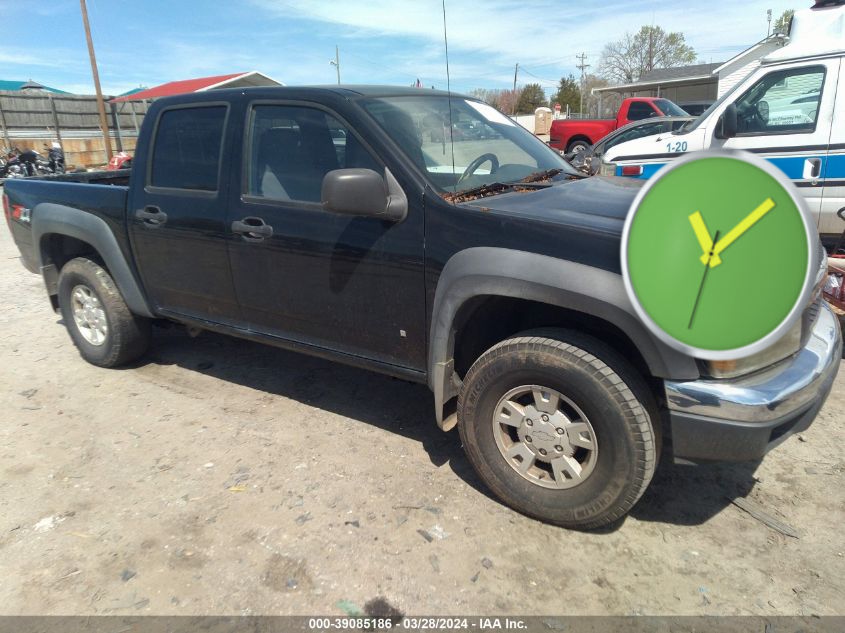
**11:08:33**
